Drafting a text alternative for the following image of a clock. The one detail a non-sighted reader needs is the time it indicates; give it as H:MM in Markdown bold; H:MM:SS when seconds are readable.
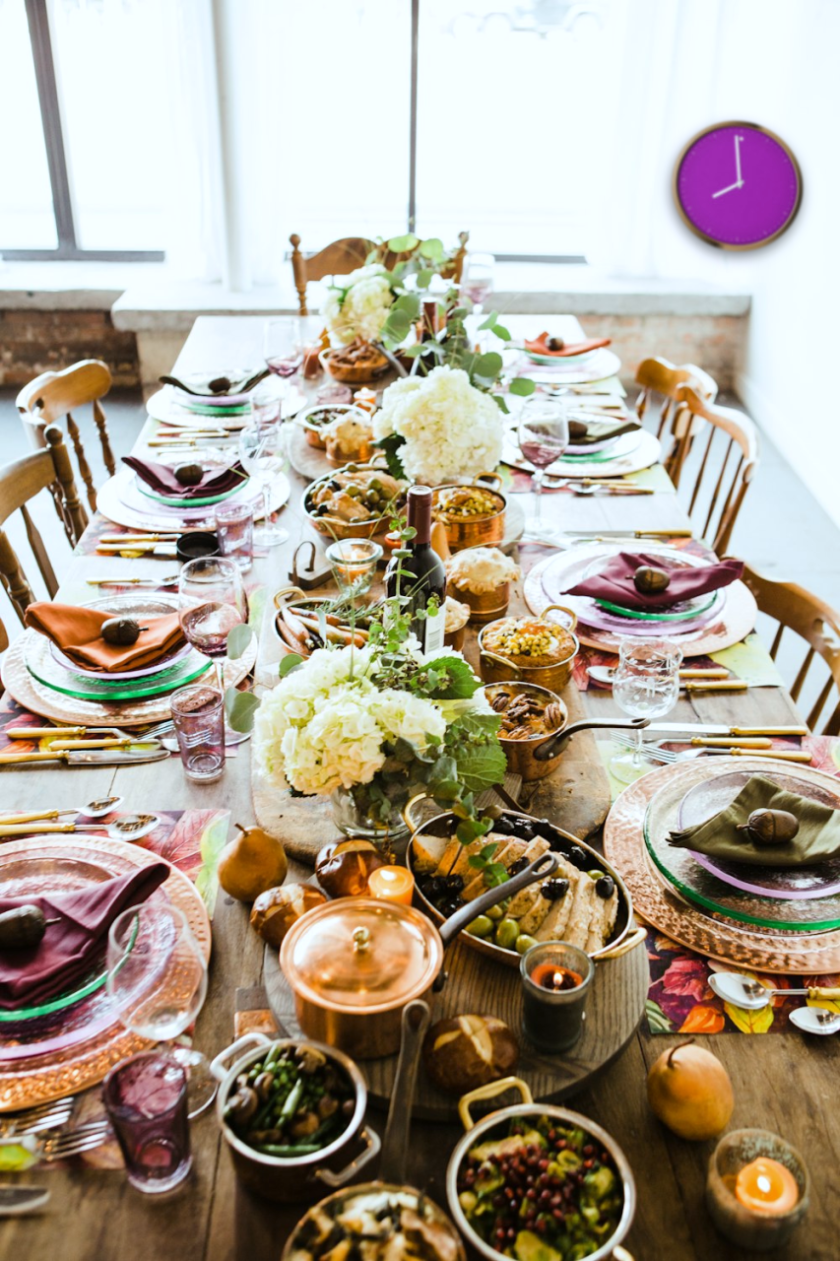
**7:59**
